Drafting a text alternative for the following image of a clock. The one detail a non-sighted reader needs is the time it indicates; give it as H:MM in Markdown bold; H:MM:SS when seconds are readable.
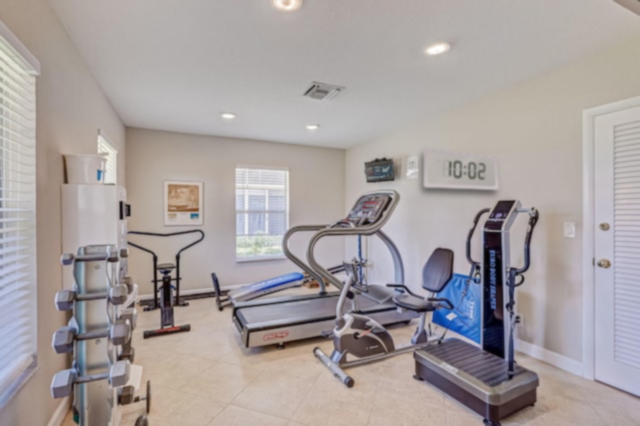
**10:02**
